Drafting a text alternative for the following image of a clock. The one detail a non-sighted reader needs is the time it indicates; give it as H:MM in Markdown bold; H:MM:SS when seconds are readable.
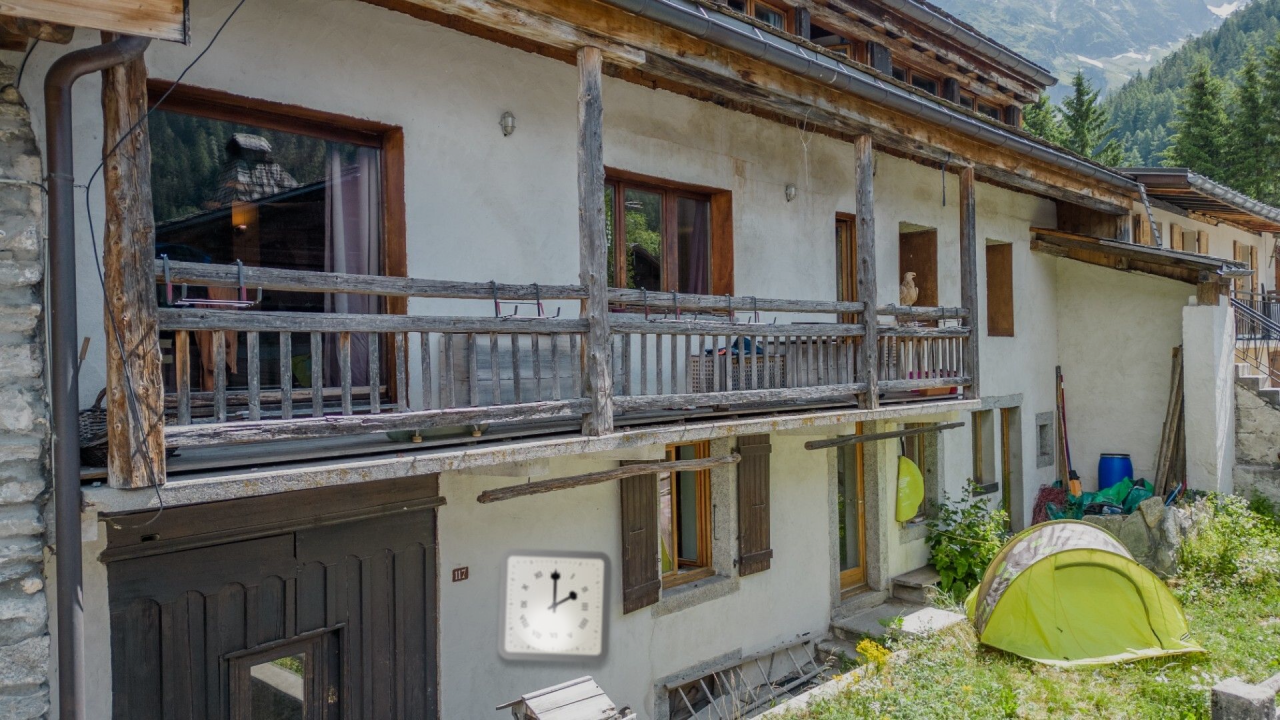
**2:00**
